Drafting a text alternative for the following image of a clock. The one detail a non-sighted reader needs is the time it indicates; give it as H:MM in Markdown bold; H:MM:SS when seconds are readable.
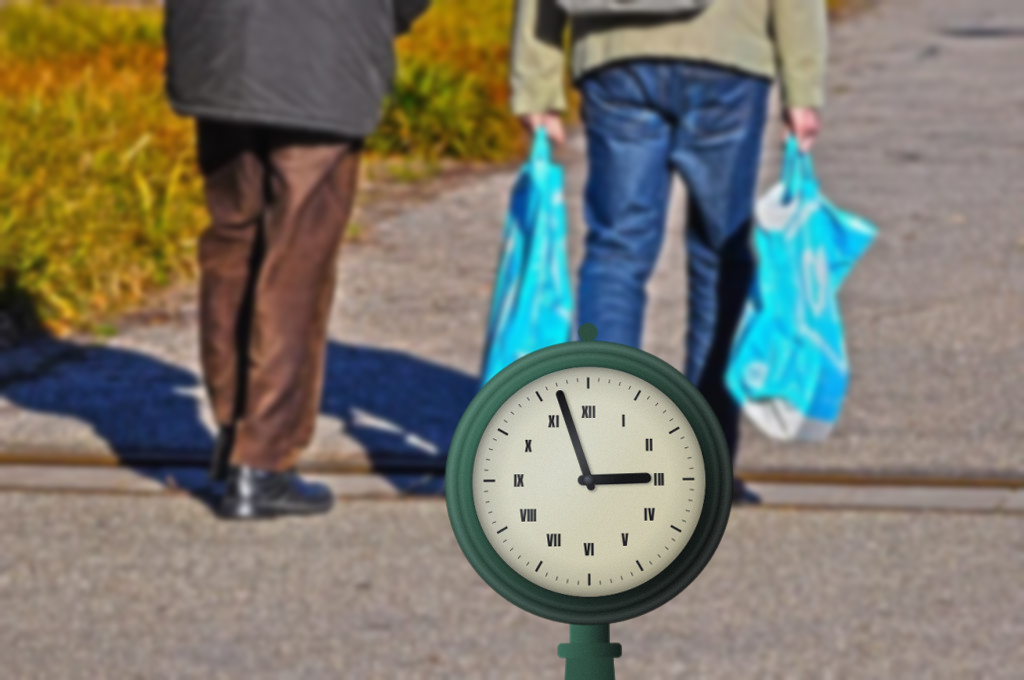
**2:57**
